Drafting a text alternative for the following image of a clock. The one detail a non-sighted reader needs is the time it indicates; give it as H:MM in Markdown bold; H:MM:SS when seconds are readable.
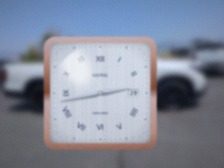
**2:43**
